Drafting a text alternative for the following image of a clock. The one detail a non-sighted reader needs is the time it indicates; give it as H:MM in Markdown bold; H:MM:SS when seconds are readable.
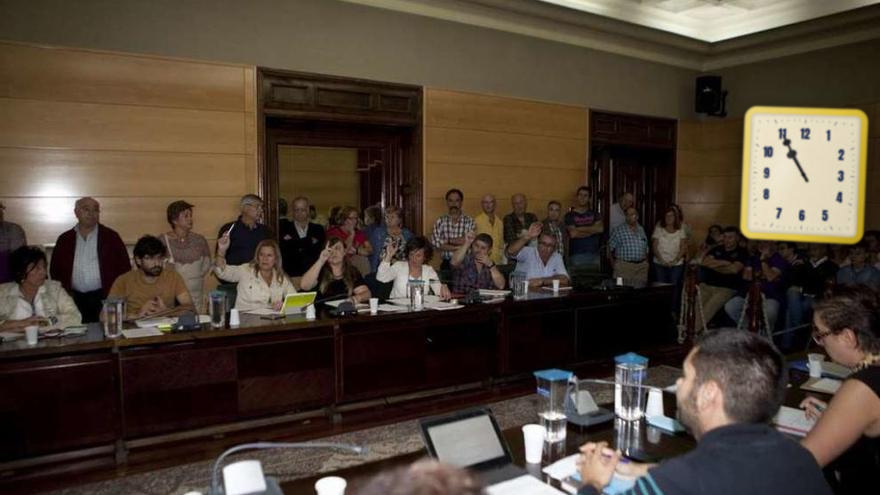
**10:55**
